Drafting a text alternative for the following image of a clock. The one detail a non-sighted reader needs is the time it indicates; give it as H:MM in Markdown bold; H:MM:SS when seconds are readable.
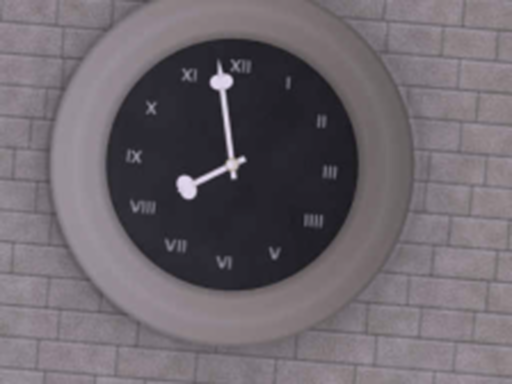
**7:58**
